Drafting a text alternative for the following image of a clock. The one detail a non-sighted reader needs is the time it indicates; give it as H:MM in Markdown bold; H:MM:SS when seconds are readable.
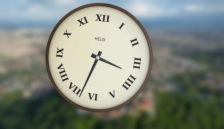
**3:33**
